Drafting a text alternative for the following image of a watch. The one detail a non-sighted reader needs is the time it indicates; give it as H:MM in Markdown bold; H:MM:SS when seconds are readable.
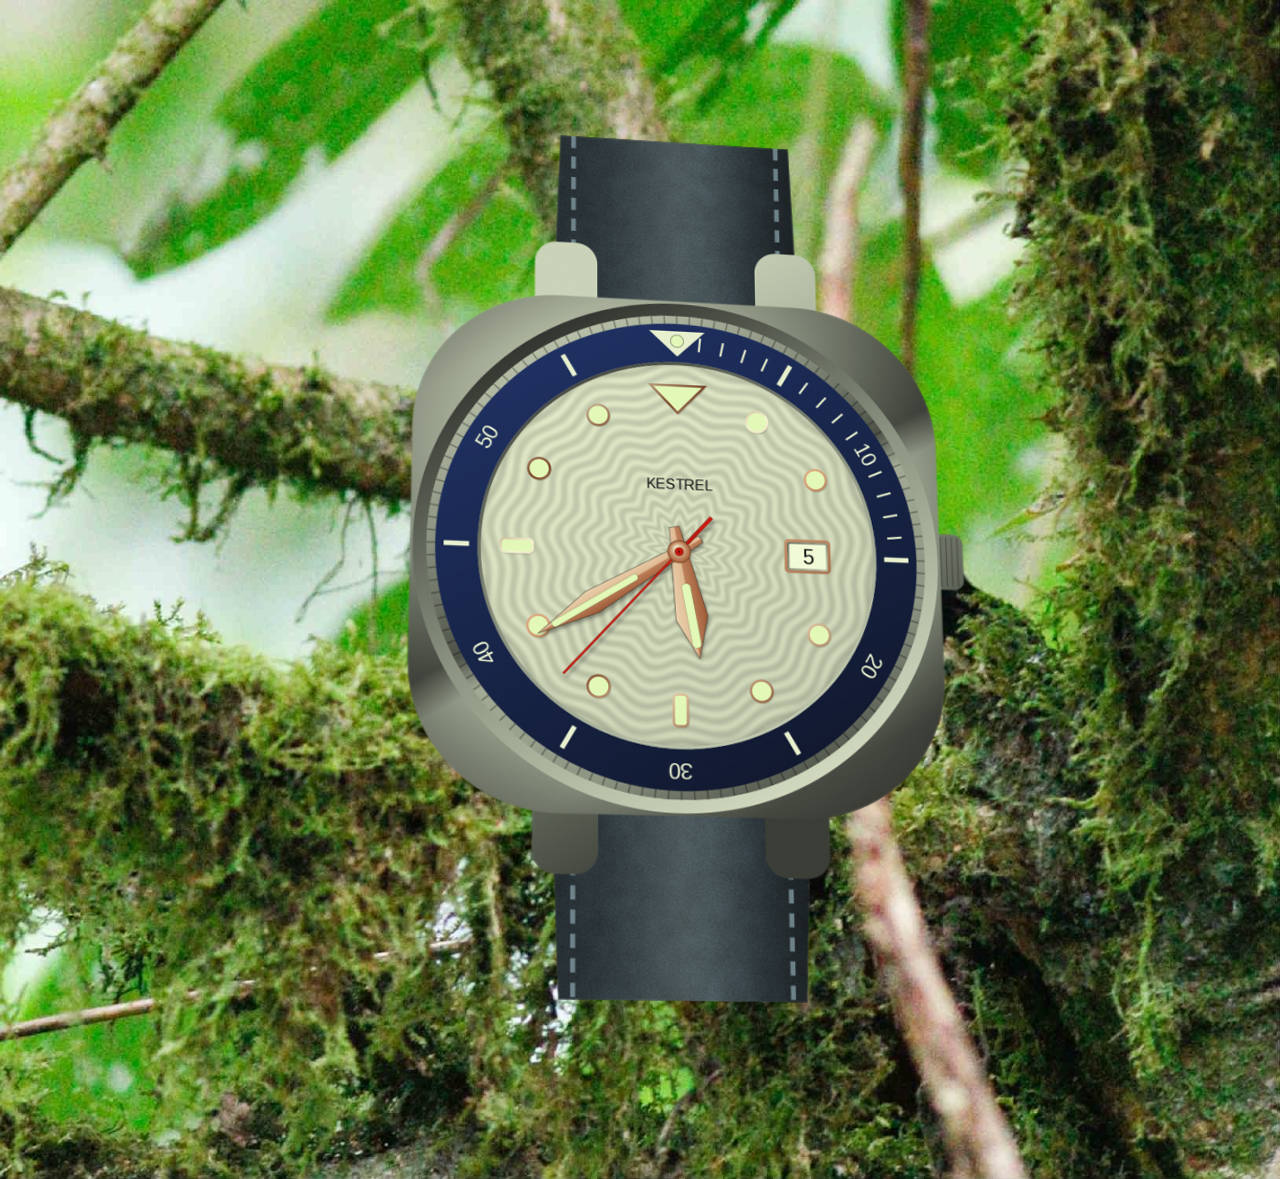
**5:39:37**
